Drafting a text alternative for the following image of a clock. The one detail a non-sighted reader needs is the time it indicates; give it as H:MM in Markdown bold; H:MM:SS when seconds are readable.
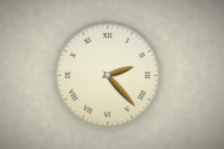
**2:23**
